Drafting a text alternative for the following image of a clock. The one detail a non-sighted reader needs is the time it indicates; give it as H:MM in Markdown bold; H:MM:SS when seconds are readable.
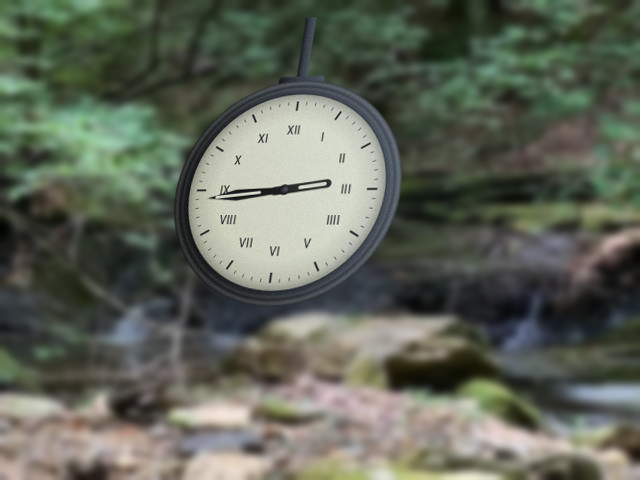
**2:44**
